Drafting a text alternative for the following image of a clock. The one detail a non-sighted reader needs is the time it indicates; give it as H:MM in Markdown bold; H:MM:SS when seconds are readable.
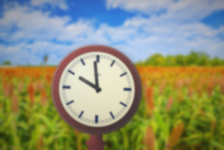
**9:59**
